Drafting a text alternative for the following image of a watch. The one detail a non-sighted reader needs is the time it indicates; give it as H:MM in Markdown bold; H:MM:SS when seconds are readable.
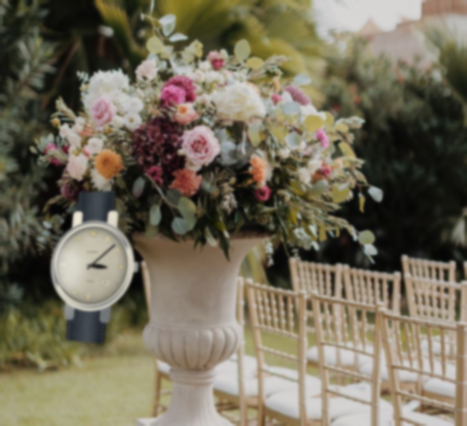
**3:08**
